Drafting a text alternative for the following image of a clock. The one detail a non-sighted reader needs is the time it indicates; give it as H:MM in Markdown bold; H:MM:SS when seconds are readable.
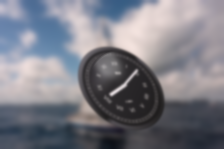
**8:09**
